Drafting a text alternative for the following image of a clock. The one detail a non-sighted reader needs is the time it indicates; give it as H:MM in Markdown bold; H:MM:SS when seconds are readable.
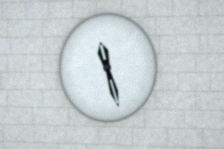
**11:27**
